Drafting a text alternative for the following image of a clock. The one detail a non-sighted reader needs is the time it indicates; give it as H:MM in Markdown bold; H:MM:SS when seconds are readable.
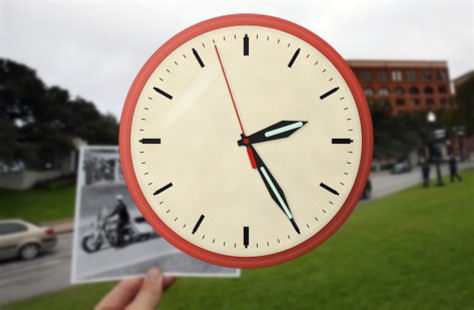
**2:24:57**
